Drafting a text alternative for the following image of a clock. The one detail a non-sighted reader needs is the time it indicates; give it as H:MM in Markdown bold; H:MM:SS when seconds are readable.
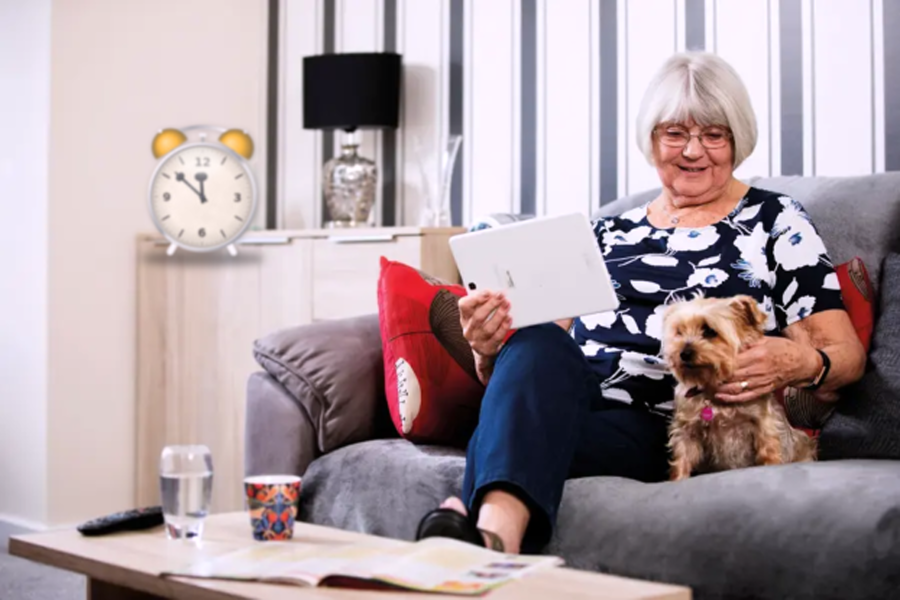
**11:52**
